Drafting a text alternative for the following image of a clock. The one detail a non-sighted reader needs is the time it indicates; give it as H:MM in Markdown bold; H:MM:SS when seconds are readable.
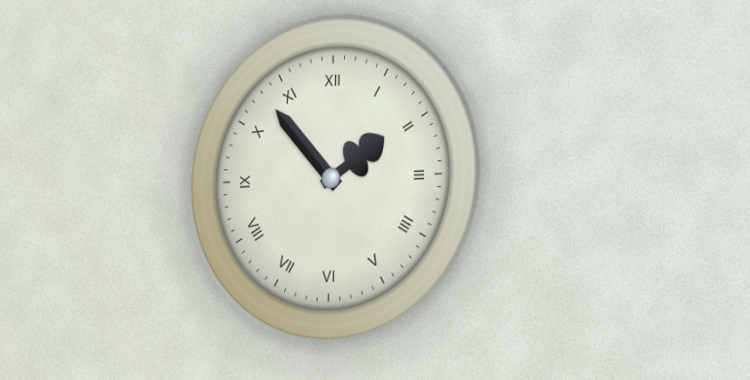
**1:53**
